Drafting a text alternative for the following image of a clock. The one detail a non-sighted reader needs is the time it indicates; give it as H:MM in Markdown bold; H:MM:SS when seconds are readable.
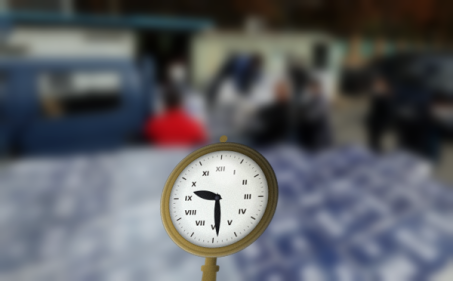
**9:29**
